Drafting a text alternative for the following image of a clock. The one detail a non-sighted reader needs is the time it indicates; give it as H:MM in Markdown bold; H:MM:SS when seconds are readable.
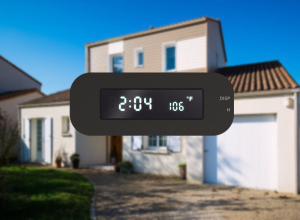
**2:04**
